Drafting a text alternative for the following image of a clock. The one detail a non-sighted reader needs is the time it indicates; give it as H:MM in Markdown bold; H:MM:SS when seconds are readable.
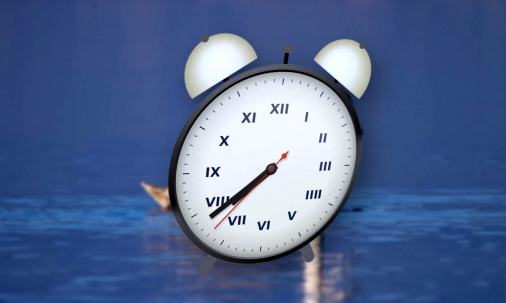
**7:38:37**
